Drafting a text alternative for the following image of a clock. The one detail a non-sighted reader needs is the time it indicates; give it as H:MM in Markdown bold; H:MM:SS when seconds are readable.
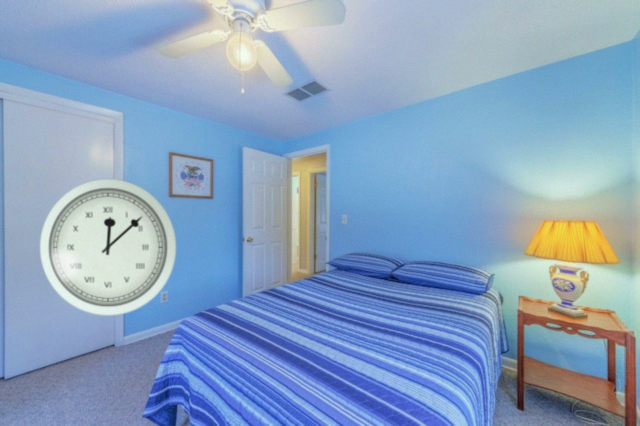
**12:08**
